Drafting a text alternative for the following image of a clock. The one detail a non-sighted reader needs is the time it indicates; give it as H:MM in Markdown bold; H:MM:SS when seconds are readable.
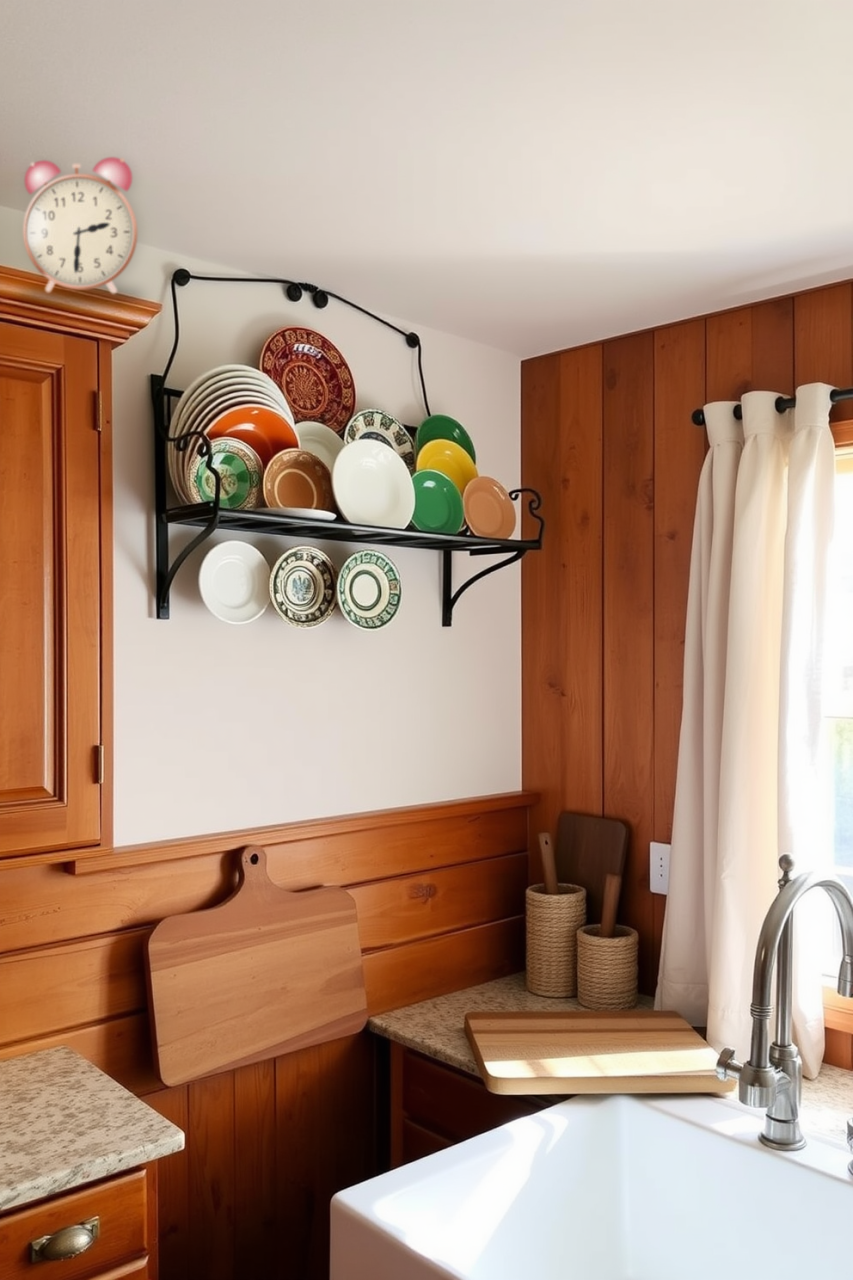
**2:31**
